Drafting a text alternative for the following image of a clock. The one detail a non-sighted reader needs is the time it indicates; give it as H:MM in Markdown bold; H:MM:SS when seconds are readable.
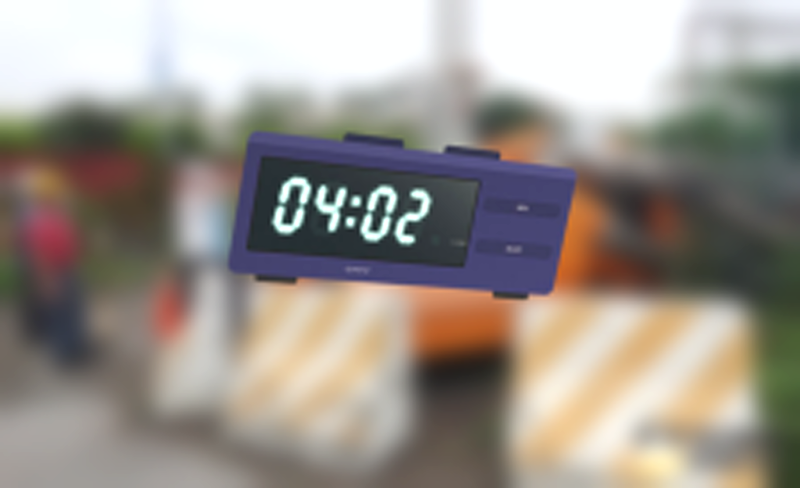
**4:02**
